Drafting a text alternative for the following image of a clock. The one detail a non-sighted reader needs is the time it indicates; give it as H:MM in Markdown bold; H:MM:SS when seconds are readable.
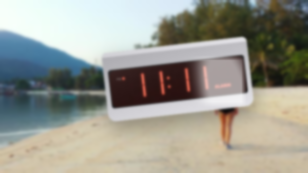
**11:11**
